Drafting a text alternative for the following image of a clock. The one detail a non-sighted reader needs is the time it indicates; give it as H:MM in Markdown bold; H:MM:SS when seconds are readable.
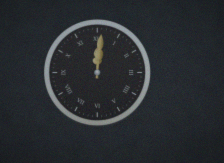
**12:01**
